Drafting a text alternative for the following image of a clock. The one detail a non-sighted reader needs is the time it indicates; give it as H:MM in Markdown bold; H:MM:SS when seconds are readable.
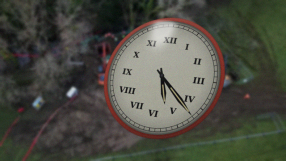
**5:22**
